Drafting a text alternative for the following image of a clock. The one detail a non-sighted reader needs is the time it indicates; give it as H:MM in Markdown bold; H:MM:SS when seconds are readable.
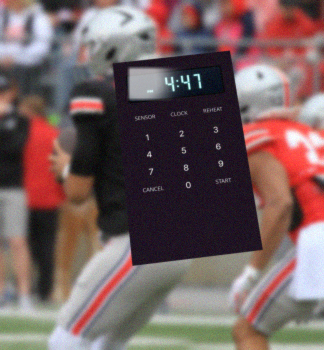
**4:47**
